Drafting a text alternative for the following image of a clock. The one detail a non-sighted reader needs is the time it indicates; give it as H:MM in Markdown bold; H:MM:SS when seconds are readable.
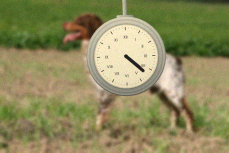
**4:22**
